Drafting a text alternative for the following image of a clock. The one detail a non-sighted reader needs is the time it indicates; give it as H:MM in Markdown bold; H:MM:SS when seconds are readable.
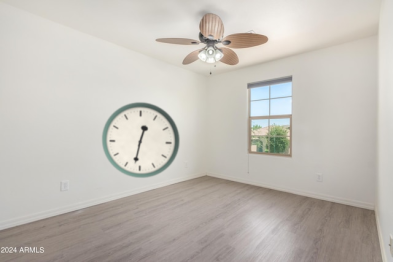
**12:32**
